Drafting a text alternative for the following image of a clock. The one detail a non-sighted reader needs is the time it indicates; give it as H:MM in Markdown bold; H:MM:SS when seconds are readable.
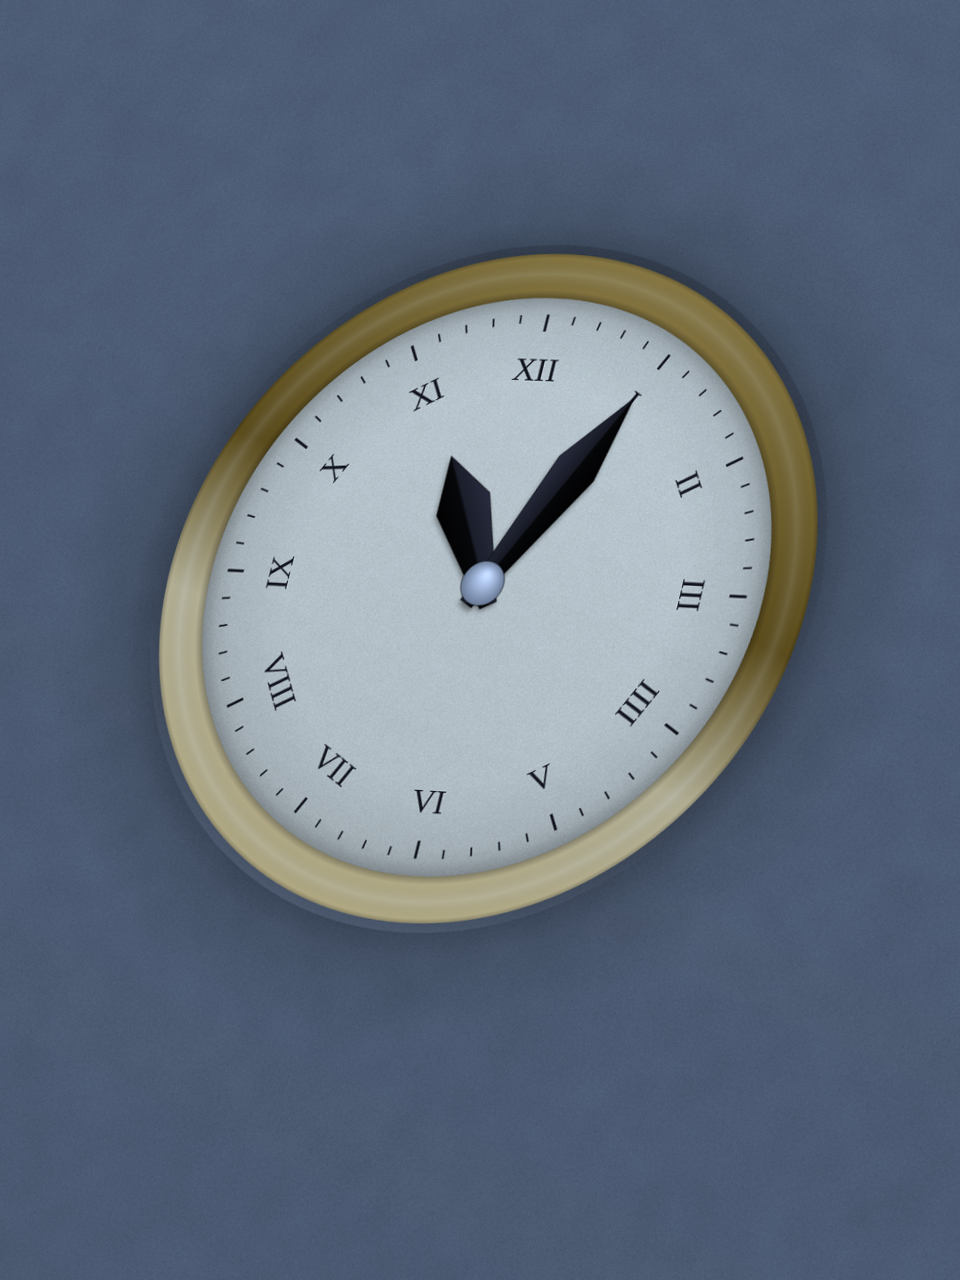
**11:05**
